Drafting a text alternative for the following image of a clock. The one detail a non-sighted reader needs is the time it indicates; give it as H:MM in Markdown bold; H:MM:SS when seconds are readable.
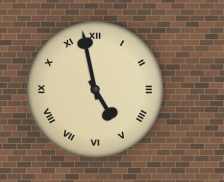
**4:58**
